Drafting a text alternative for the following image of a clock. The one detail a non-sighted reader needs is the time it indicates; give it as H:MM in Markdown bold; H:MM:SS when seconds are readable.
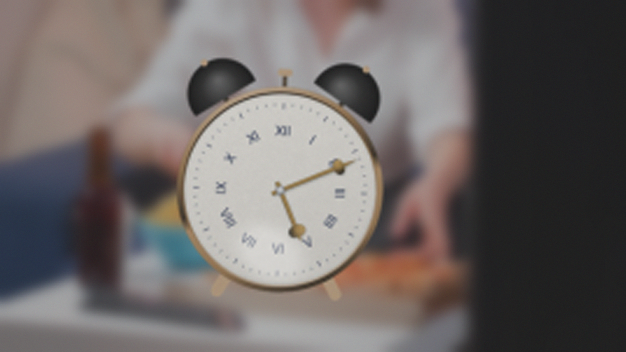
**5:11**
